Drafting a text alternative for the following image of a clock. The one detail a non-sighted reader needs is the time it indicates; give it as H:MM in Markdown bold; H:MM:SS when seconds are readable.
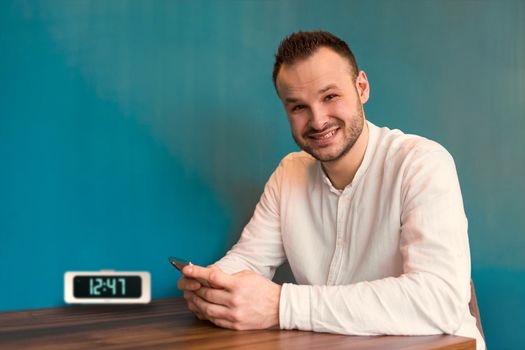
**12:47**
